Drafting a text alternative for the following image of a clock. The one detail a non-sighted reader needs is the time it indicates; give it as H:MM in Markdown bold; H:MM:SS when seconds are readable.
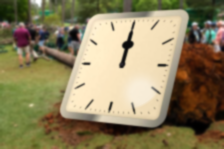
**12:00**
